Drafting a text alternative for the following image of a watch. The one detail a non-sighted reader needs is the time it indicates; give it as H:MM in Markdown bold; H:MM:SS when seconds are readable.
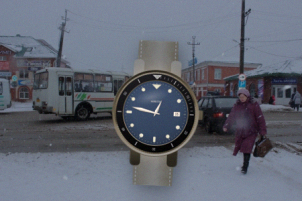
**12:47**
